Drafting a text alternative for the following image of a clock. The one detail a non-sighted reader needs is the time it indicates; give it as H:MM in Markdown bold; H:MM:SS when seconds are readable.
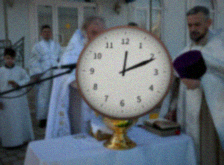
**12:11**
